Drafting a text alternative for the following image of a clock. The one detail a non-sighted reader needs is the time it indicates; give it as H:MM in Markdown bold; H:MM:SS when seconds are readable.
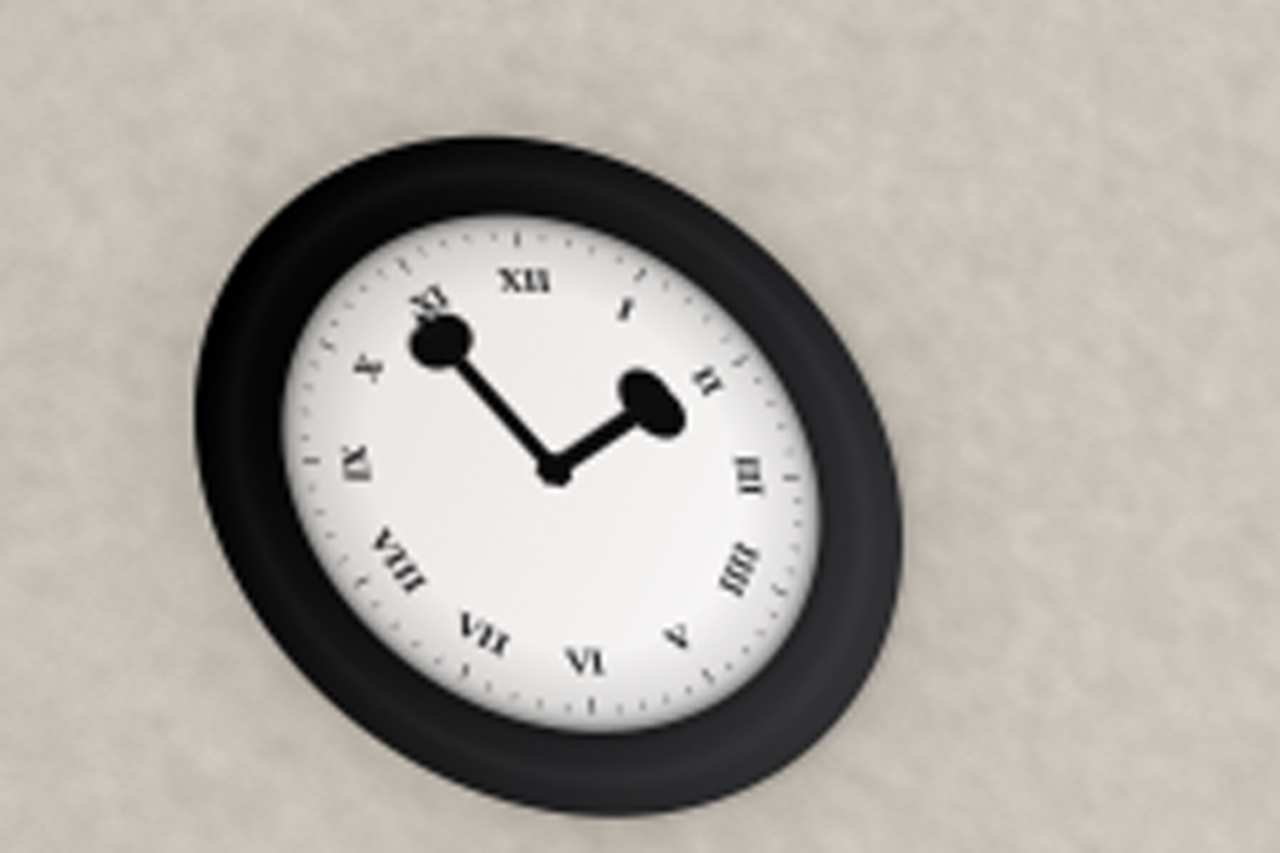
**1:54**
